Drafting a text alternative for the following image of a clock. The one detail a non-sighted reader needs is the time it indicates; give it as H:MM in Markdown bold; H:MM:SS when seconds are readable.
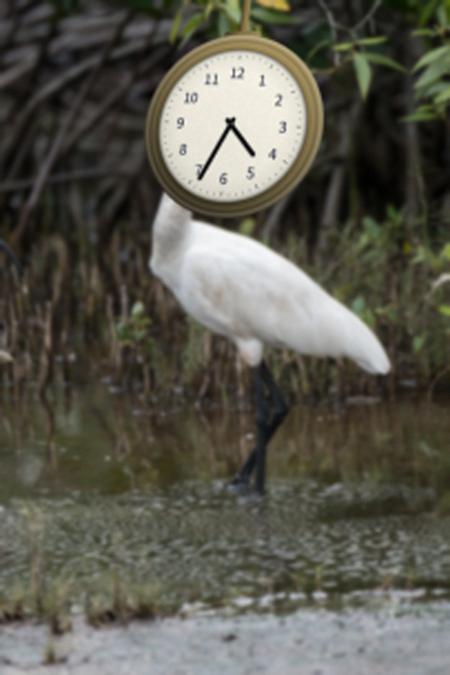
**4:34**
